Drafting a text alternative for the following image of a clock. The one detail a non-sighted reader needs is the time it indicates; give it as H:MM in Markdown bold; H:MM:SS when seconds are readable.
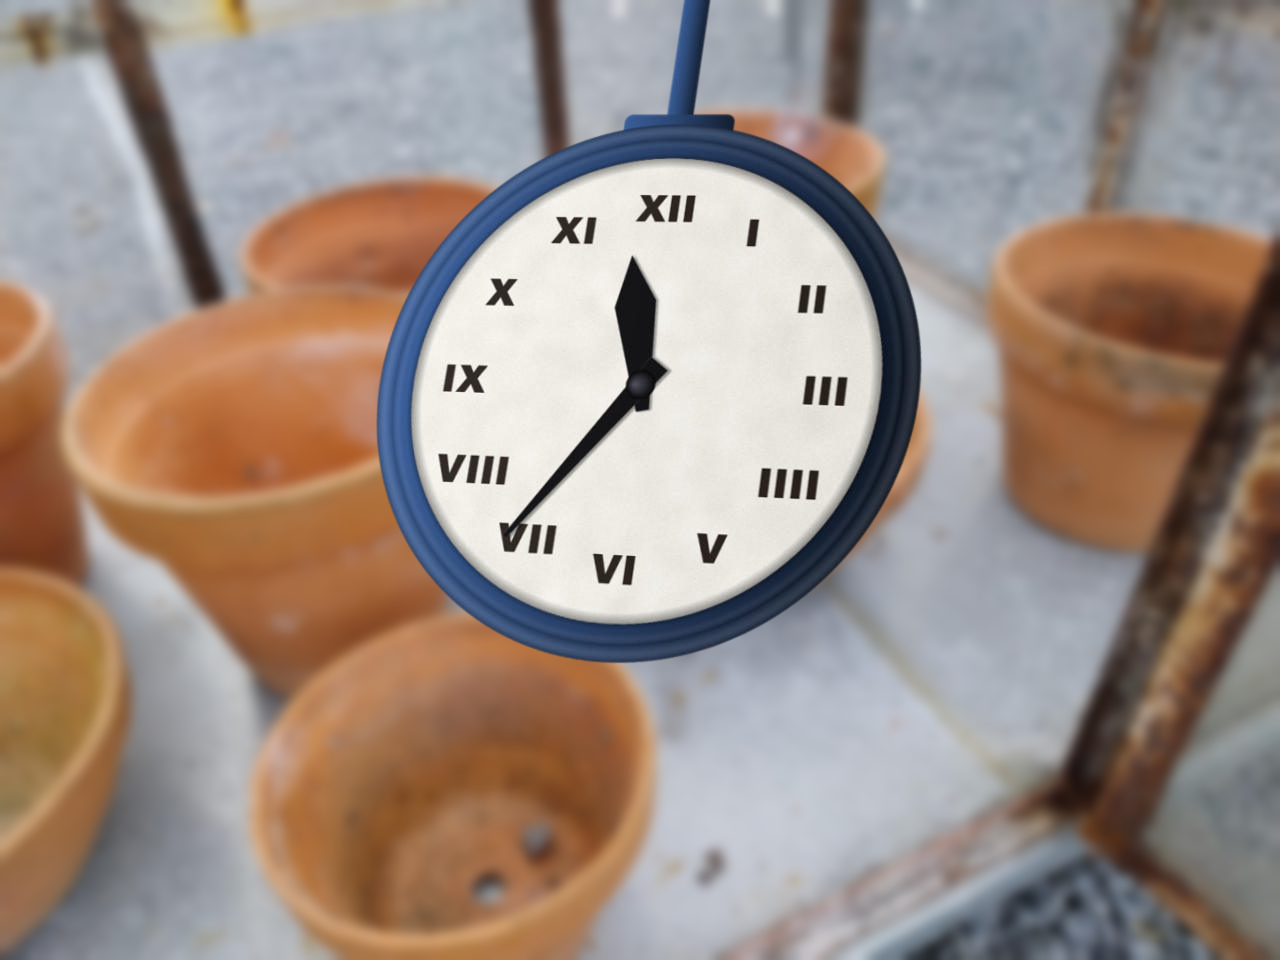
**11:36**
